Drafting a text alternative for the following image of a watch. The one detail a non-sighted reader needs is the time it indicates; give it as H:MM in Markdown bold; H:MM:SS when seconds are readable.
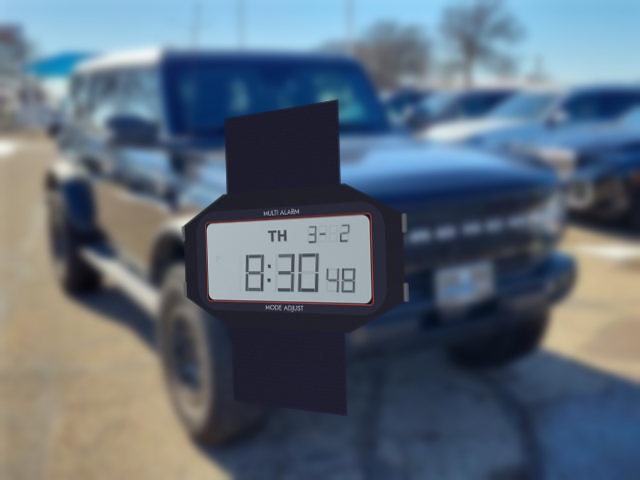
**8:30:48**
